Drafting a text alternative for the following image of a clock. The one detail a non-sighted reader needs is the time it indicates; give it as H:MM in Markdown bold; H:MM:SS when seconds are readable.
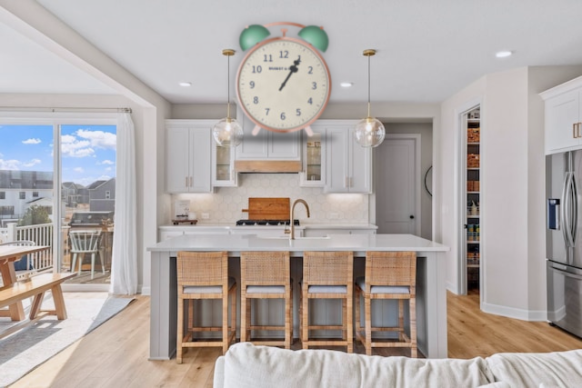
**1:05**
